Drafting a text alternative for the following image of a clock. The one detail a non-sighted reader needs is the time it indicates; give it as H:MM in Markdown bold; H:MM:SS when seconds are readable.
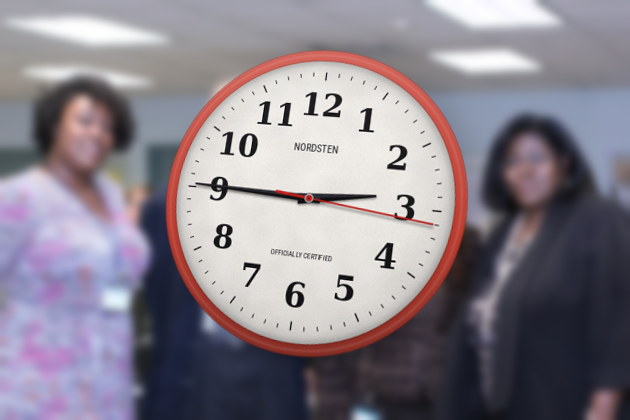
**2:45:16**
